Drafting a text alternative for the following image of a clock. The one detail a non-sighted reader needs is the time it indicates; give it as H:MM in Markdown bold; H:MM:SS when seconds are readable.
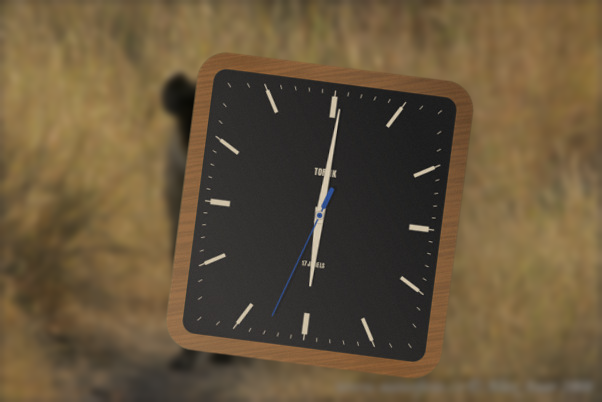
**6:00:33**
